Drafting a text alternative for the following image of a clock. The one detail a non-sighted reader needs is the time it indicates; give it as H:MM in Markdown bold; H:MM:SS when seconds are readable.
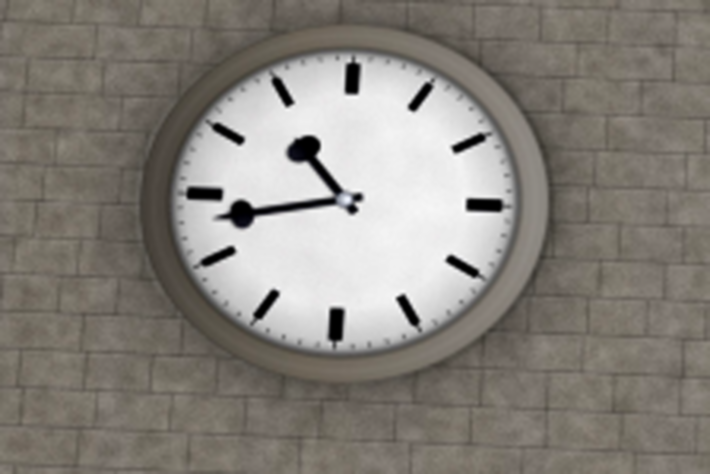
**10:43**
